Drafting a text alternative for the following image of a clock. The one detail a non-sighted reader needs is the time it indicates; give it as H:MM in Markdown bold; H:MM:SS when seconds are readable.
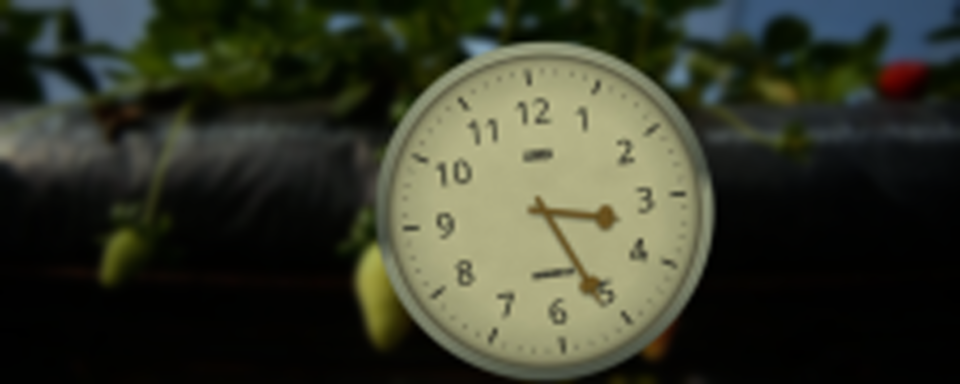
**3:26**
